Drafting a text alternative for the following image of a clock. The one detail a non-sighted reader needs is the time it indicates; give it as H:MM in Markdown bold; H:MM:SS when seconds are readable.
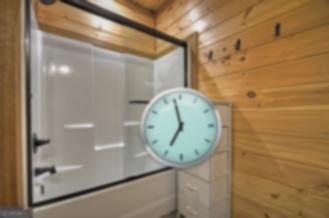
**6:58**
